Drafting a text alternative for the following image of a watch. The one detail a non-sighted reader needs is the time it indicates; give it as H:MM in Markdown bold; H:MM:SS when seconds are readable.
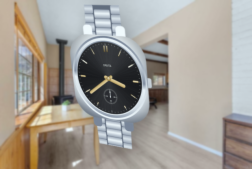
**3:39**
